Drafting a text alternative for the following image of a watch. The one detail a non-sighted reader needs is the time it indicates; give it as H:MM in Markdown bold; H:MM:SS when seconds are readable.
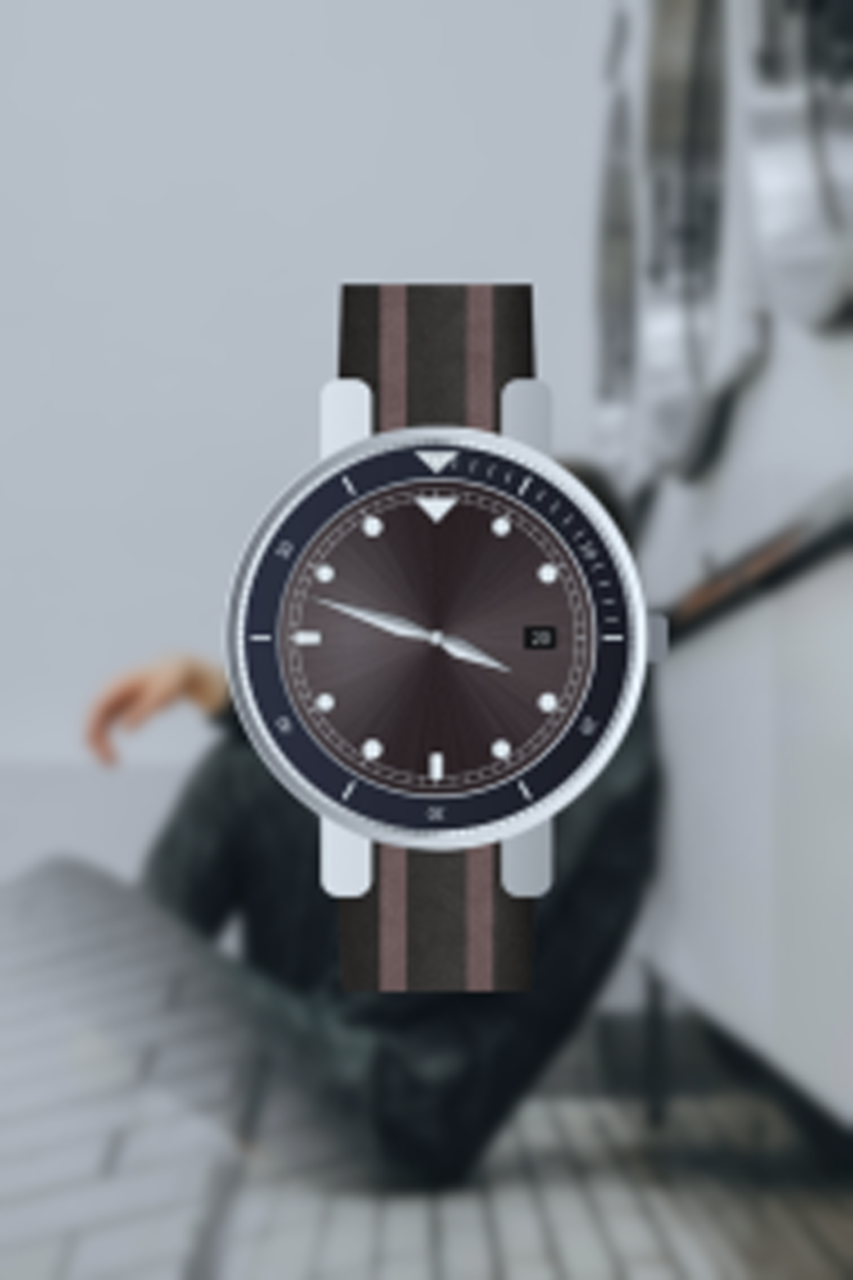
**3:48**
